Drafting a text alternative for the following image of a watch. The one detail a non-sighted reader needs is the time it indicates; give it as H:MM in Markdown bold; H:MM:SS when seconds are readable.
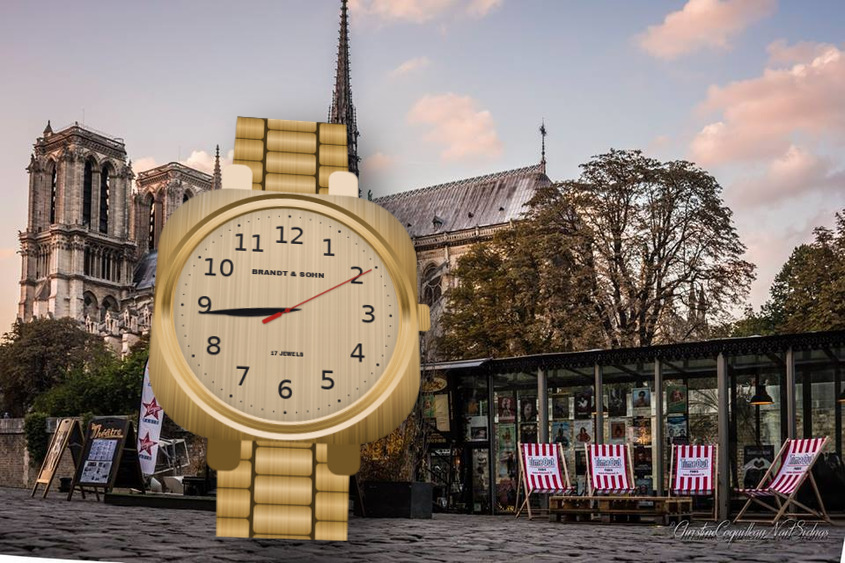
**8:44:10**
